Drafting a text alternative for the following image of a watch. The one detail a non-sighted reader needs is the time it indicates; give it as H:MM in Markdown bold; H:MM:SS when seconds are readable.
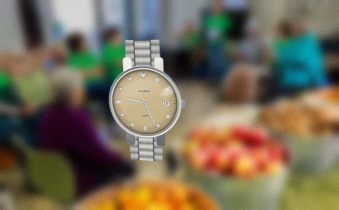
**9:26**
